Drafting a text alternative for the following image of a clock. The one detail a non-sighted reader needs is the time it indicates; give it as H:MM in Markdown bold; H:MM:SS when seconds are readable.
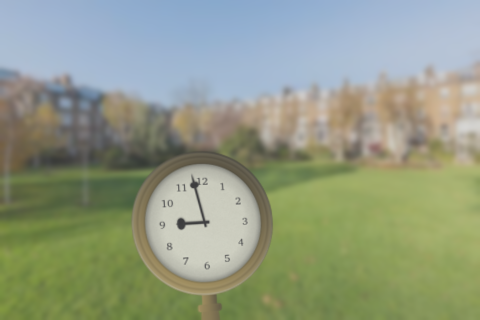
**8:58**
